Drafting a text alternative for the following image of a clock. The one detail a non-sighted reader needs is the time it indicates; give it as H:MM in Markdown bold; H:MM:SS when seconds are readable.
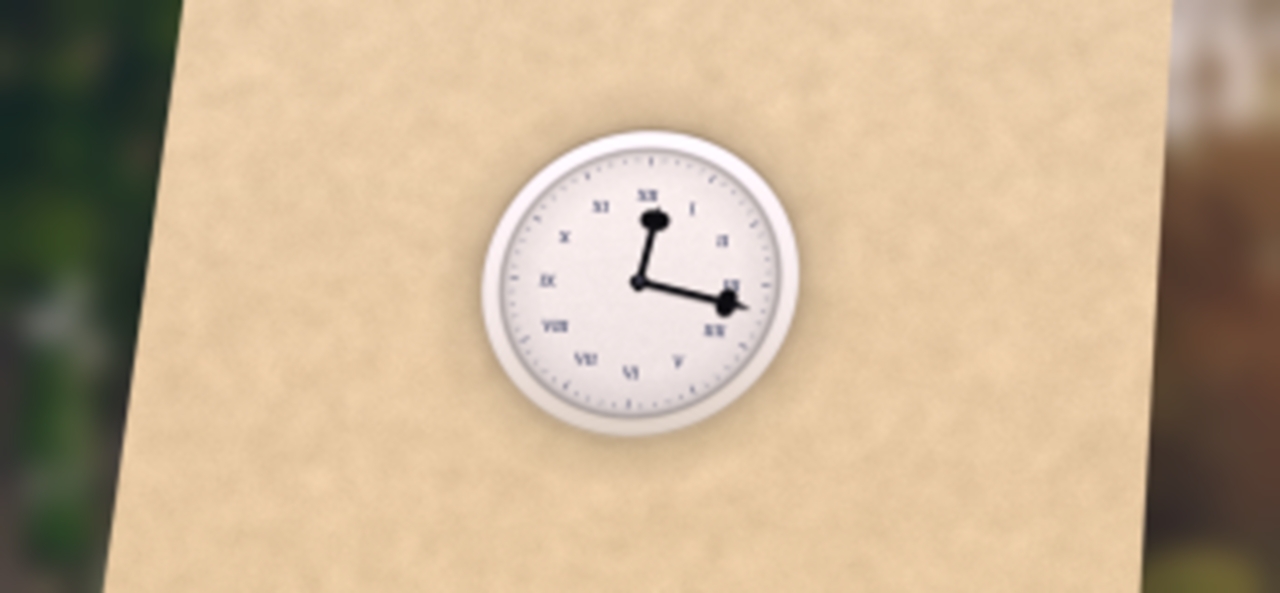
**12:17**
